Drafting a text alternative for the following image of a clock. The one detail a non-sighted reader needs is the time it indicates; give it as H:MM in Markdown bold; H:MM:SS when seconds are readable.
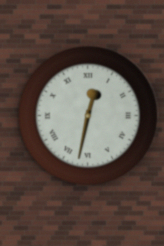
**12:32**
